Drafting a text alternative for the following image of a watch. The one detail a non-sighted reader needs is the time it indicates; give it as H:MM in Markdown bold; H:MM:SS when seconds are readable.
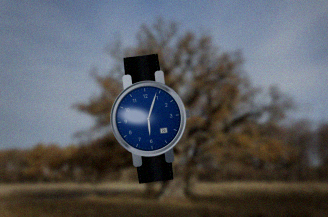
**6:04**
